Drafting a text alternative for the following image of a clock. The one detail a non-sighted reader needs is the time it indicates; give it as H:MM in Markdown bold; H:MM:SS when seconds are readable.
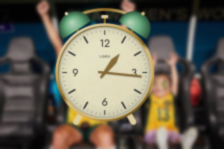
**1:16**
